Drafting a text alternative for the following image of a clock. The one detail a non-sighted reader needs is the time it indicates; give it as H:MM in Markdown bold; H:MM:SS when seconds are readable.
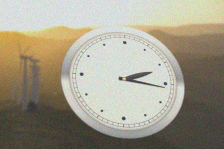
**2:16**
